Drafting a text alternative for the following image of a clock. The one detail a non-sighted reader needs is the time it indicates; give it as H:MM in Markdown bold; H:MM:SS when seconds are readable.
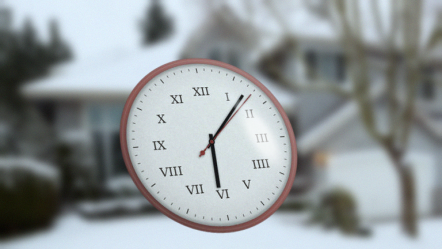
**6:07:08**
